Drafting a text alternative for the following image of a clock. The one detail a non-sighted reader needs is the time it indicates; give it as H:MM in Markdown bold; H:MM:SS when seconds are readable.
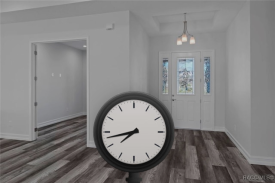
**7:43**
